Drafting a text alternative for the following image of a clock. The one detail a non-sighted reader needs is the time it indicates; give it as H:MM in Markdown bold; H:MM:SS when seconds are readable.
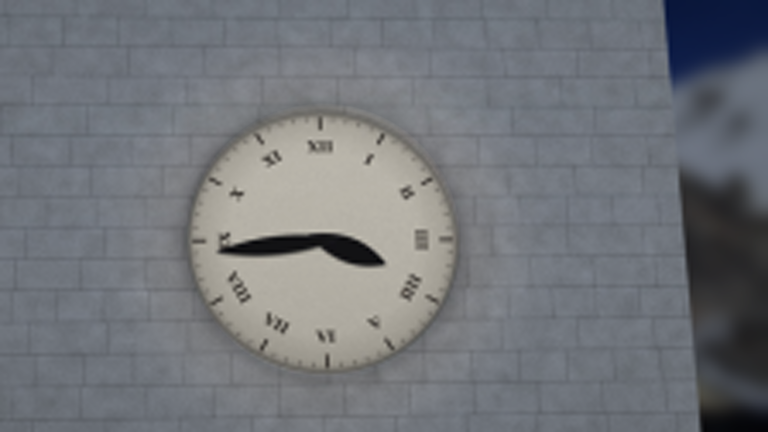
**3:44**
